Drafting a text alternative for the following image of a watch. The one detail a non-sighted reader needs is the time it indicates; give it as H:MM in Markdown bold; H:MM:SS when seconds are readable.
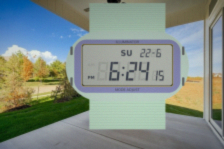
**6:24:15**
